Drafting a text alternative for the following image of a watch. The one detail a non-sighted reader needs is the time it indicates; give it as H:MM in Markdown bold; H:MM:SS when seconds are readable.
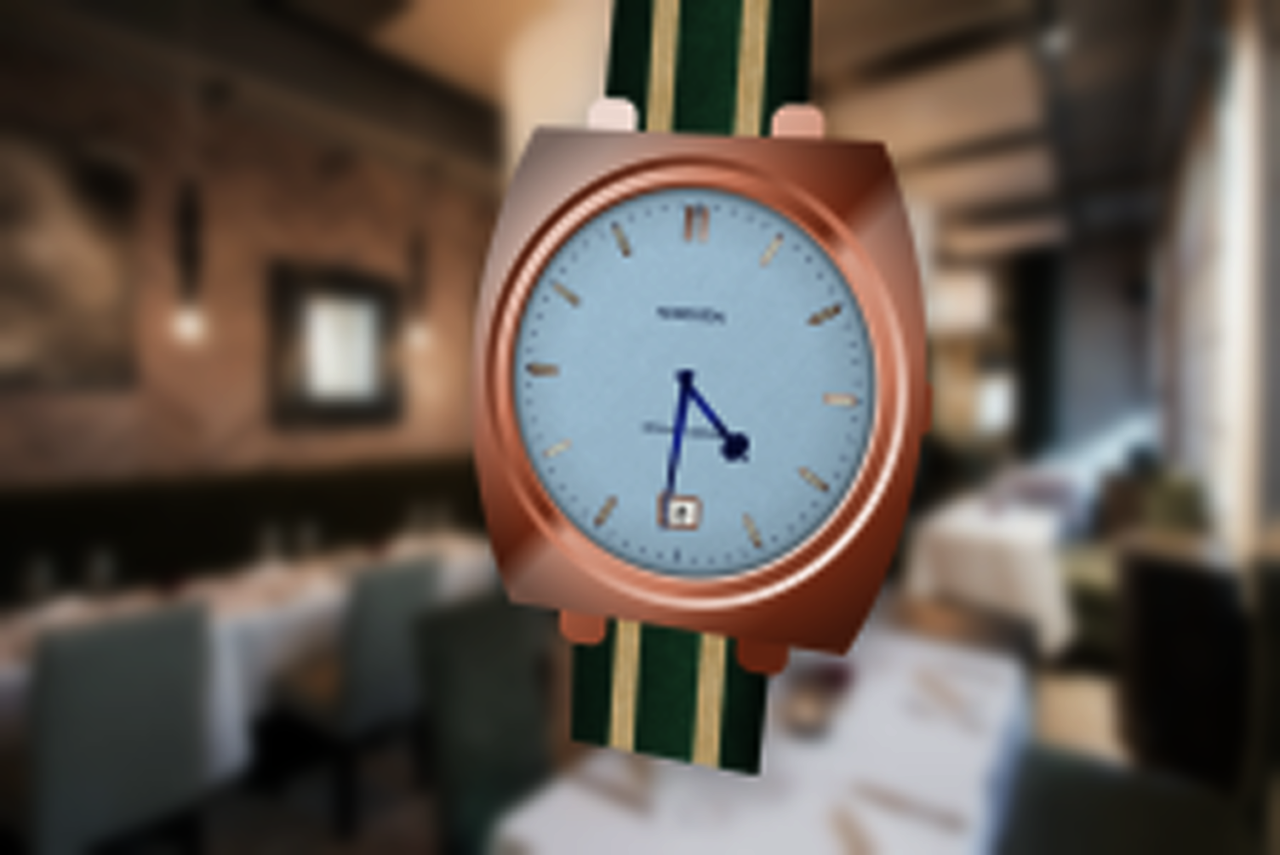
**4:31**
